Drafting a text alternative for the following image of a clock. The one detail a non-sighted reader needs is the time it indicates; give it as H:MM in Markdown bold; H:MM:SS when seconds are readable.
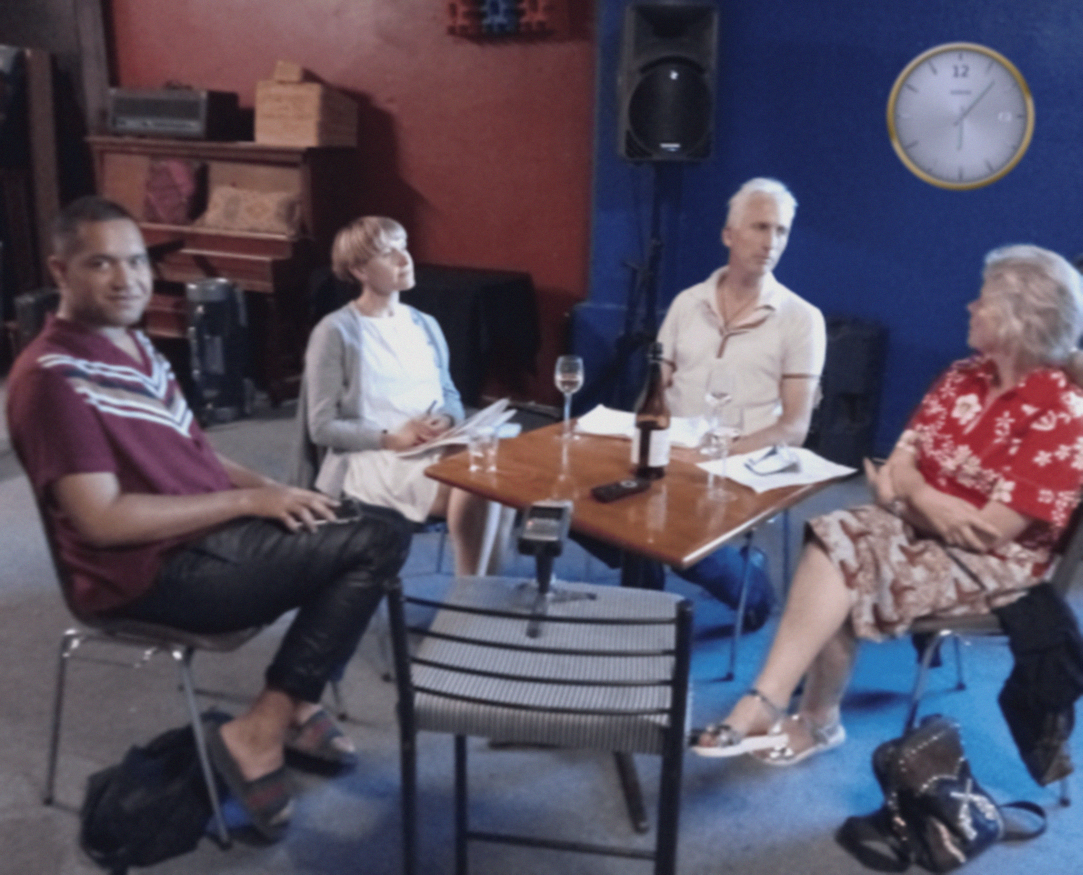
**6:07**
